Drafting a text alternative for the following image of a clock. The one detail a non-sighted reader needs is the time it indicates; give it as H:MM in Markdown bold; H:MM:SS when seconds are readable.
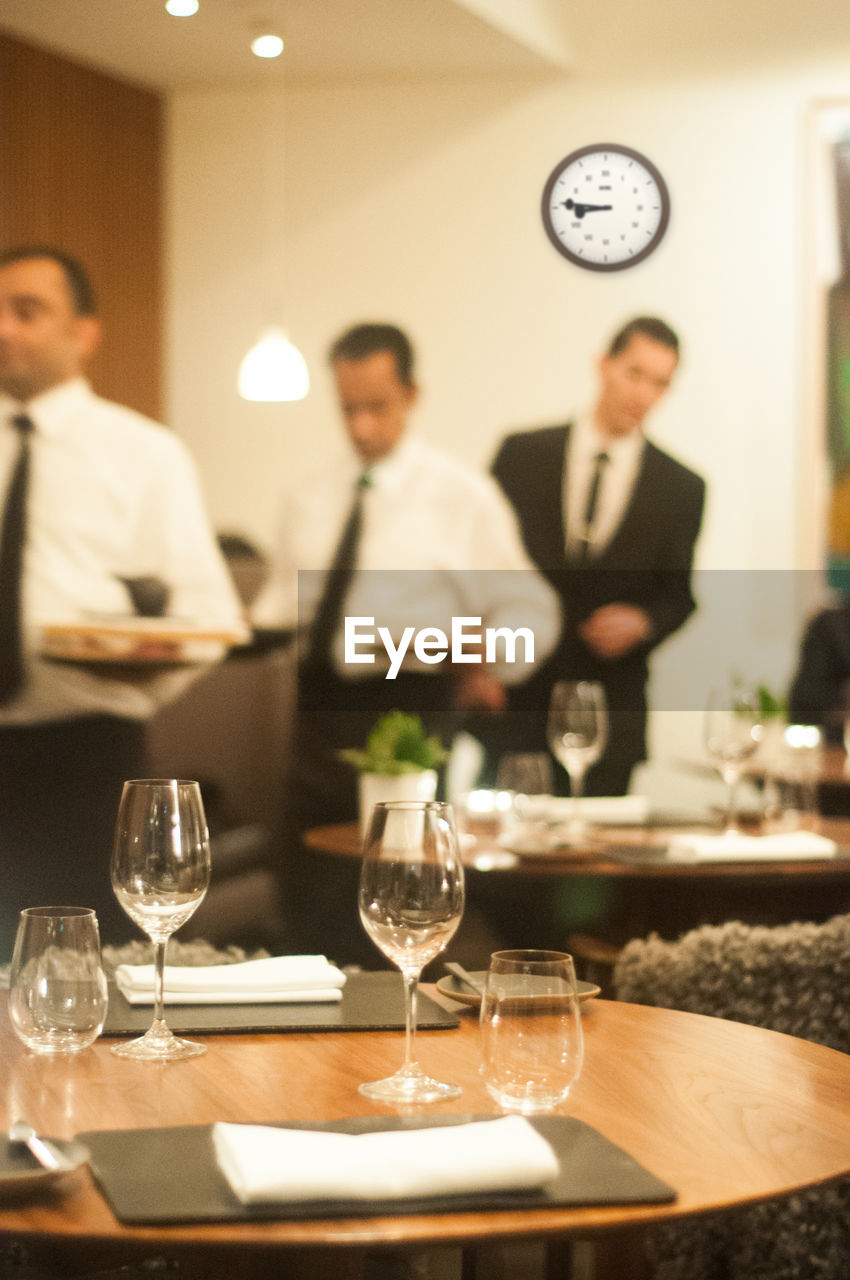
**8:46**
